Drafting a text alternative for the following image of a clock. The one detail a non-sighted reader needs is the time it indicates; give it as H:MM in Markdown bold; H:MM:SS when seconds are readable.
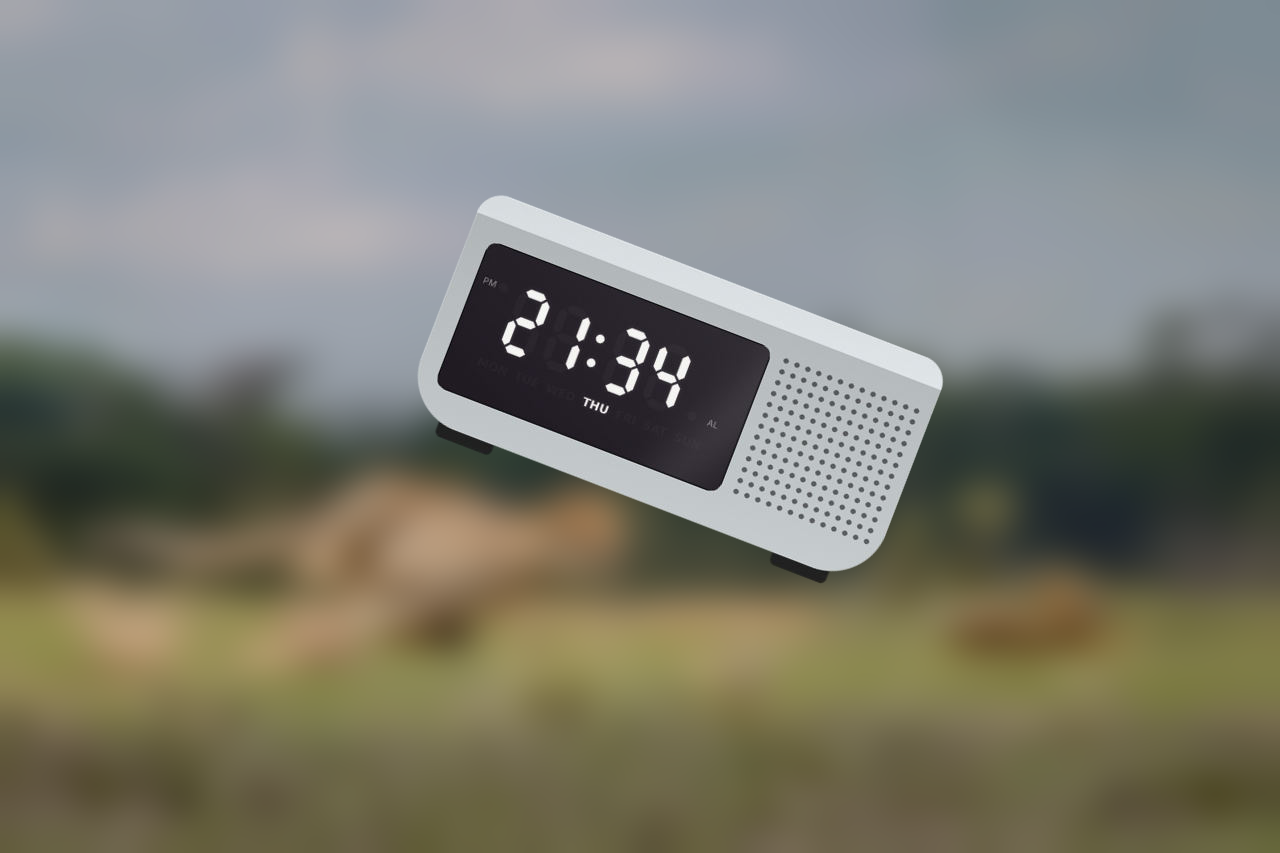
**21:34**
